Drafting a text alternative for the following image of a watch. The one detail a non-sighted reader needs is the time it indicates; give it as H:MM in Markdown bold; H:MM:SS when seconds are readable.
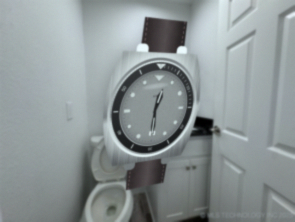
**12:30**
